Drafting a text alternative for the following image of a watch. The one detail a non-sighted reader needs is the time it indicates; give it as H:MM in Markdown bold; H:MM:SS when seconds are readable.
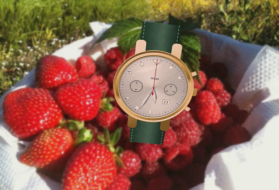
**5:34**
